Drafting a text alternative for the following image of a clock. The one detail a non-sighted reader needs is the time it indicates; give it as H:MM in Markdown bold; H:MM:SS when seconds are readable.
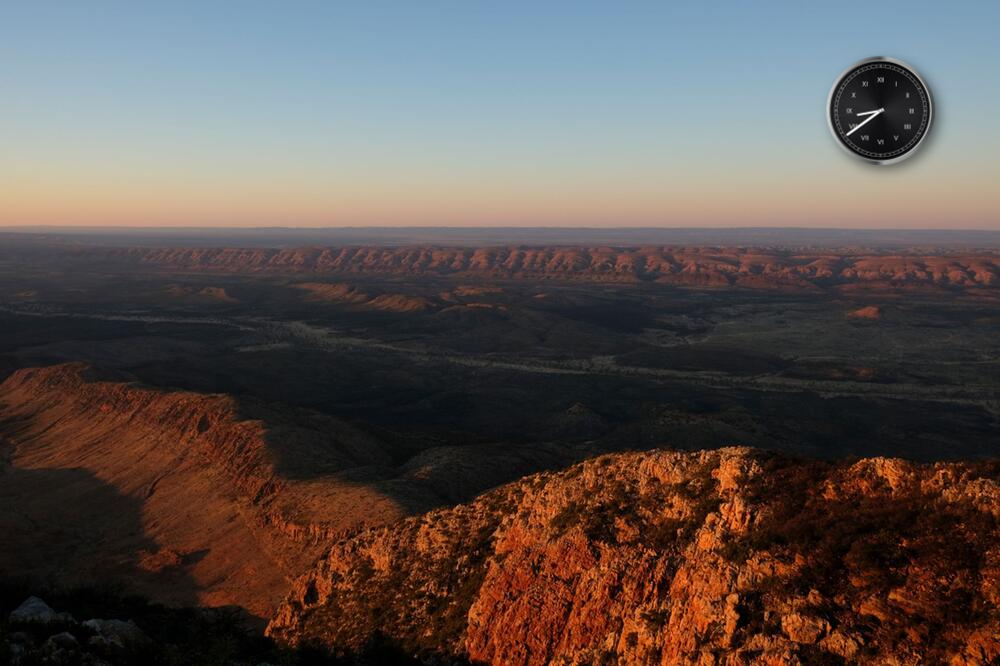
**8:39**
